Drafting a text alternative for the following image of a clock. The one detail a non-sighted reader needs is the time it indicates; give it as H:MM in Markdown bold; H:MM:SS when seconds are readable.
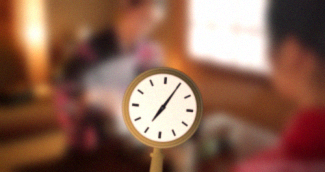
**7:05**
